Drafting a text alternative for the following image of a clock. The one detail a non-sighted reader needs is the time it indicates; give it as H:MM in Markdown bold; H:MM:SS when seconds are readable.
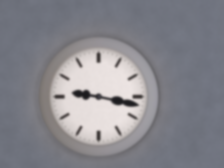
**9:17**
